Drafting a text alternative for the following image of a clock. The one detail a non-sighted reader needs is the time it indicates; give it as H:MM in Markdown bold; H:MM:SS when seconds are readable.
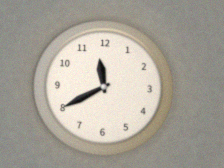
**11:40**
